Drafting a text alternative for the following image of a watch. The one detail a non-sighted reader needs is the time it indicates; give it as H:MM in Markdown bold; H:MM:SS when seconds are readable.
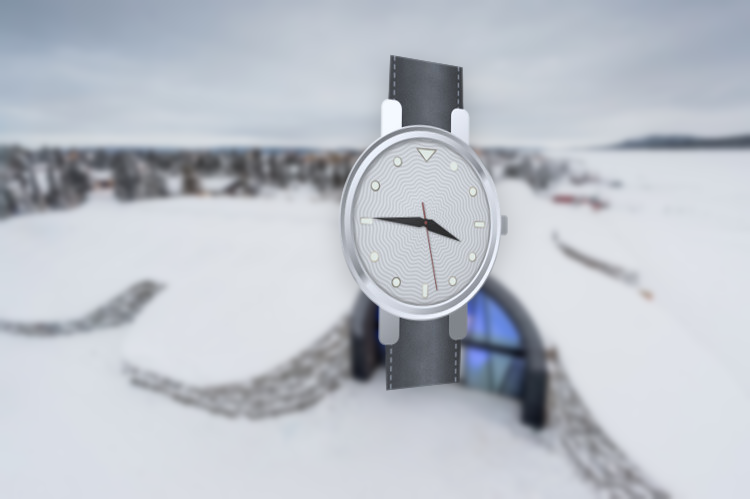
**3:45:28**
